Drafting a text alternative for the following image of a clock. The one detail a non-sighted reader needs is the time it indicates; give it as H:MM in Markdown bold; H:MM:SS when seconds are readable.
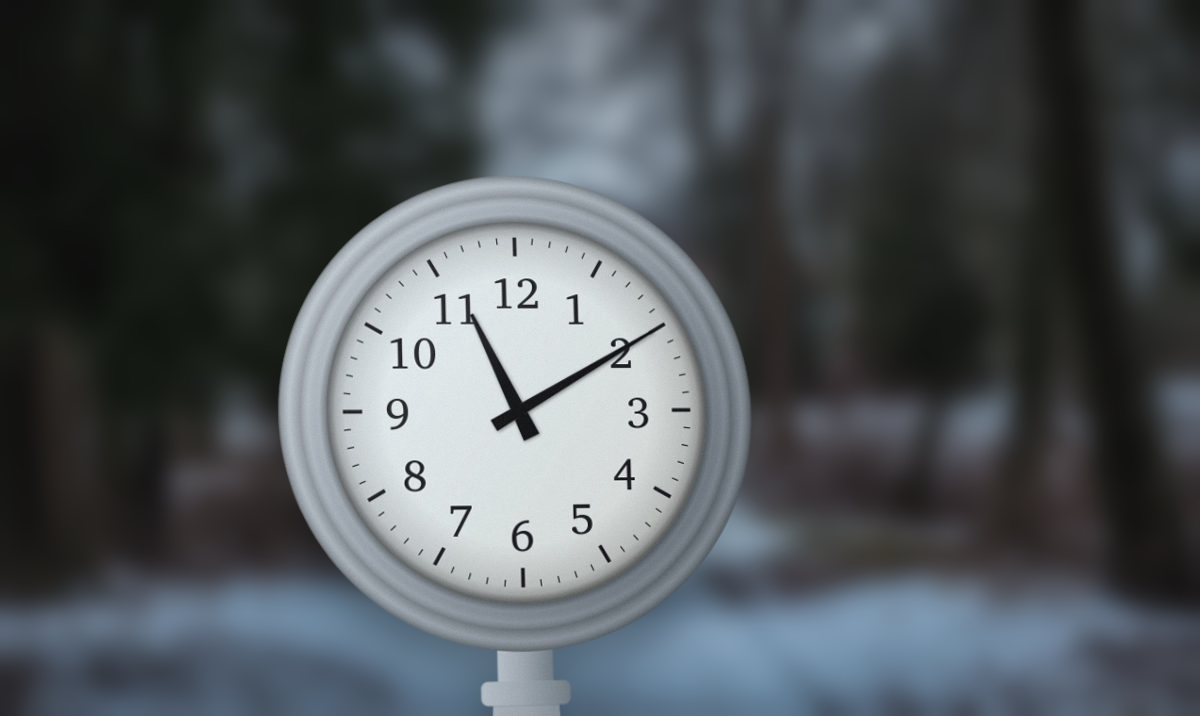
**11:10**
